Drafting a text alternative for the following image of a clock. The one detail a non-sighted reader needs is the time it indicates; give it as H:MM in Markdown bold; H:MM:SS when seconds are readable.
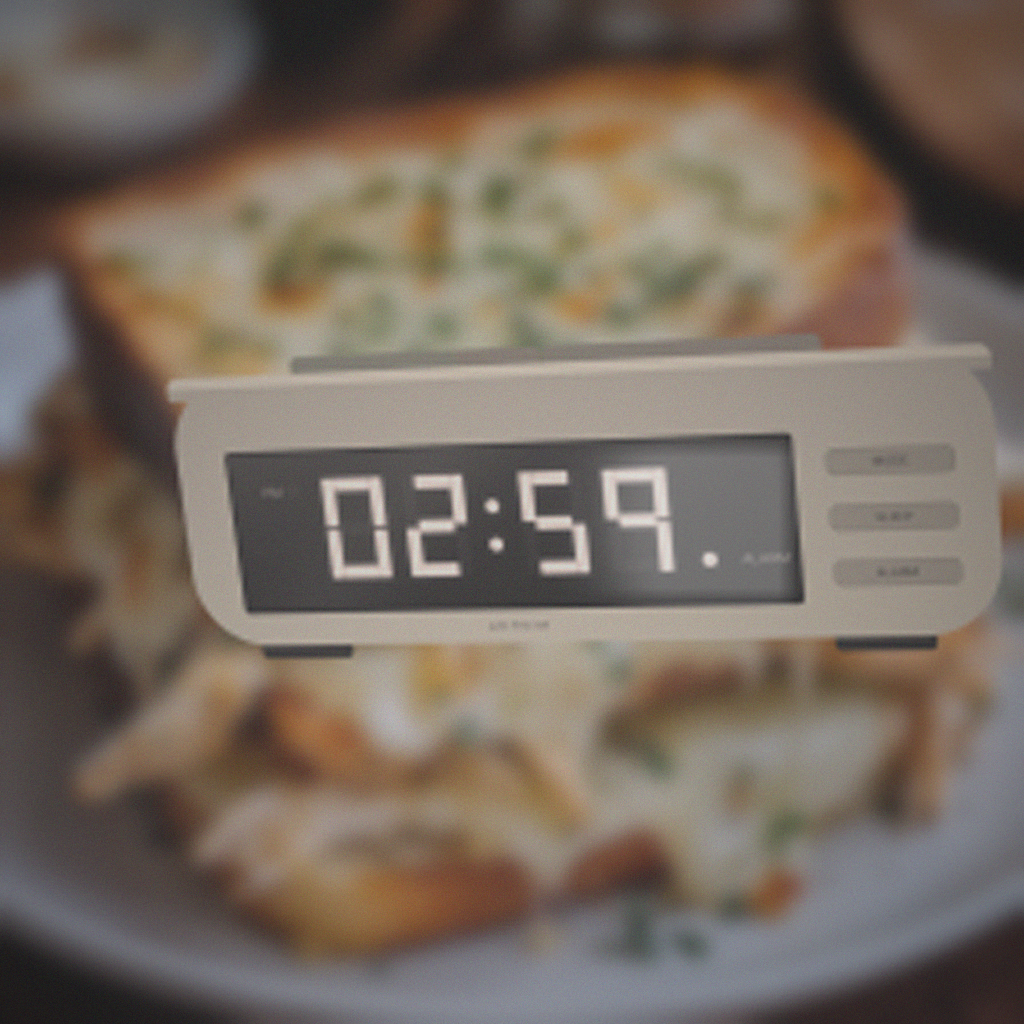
**2:59**
